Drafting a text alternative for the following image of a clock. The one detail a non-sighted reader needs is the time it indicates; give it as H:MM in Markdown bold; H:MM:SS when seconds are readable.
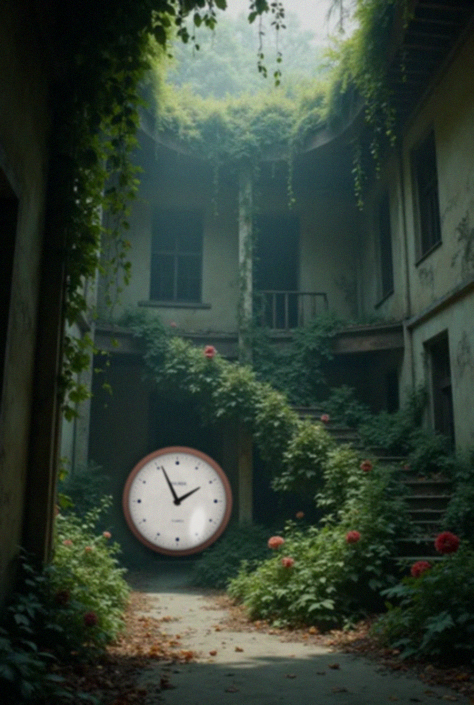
**1:56**
